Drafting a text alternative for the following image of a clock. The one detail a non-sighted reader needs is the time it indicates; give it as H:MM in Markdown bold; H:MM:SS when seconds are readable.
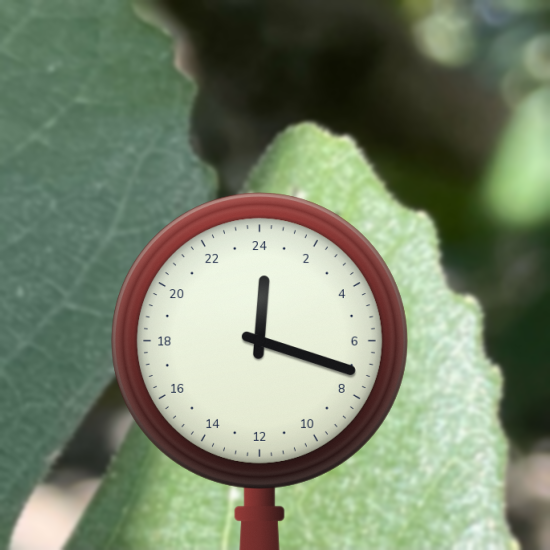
**0:18**
